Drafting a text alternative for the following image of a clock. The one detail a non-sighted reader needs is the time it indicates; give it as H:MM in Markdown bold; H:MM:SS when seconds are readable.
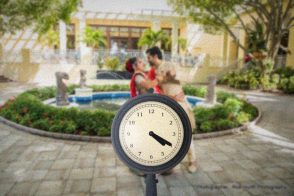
**4:20**
